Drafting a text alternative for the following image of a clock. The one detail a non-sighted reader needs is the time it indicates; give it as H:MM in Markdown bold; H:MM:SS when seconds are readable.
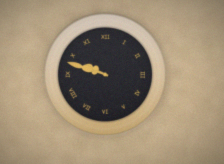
**9:48**
